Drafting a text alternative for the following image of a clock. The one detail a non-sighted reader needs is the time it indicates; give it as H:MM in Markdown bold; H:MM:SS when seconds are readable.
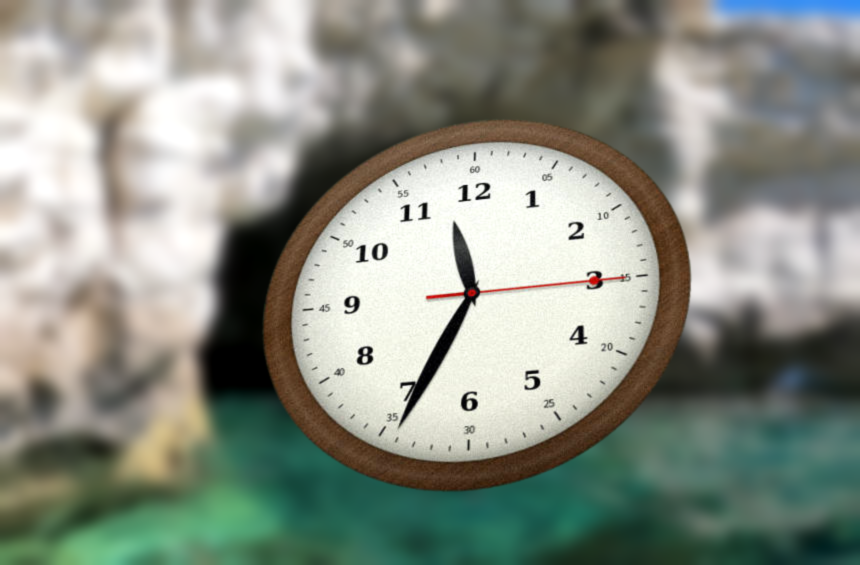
**11:34:15**
